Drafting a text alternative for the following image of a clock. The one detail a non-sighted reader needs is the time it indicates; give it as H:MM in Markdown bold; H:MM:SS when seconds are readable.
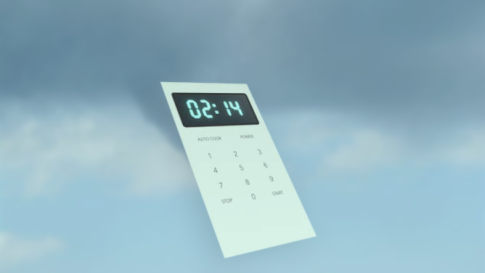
**2:14**
